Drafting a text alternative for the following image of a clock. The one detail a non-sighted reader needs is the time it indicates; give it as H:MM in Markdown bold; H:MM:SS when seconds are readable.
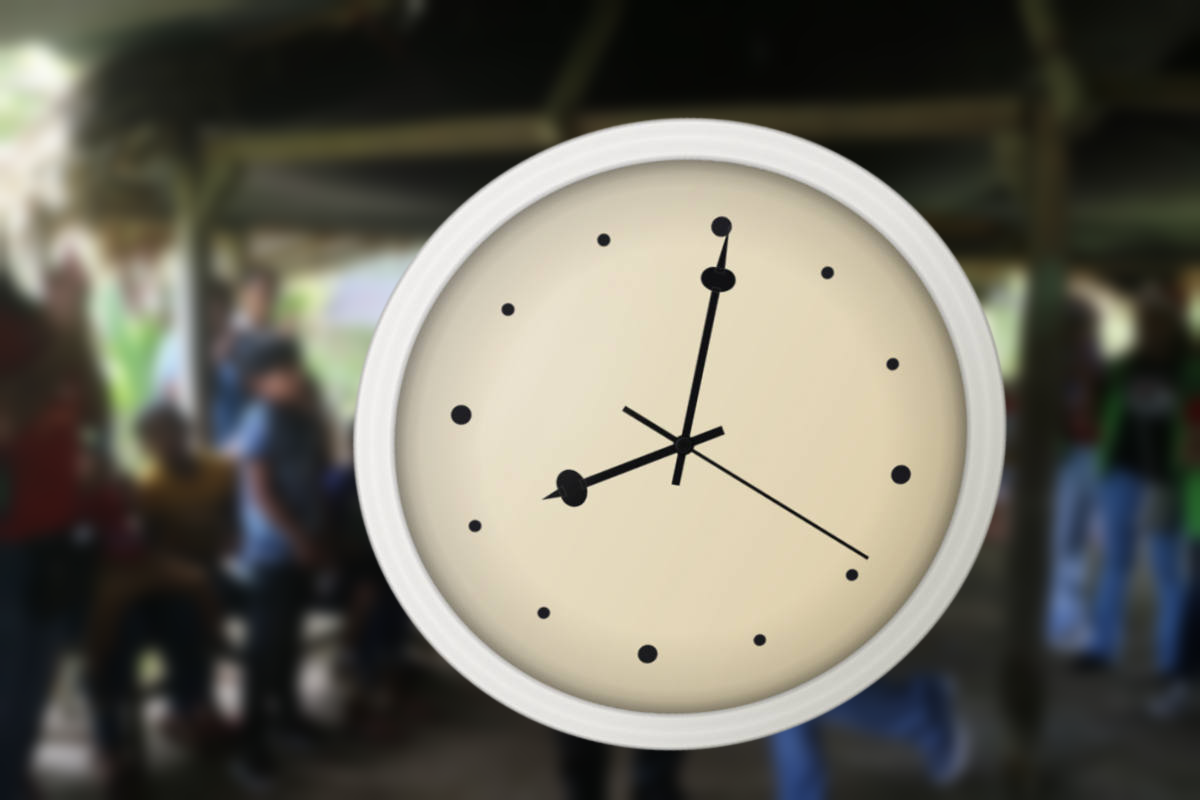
**8:00:19**
